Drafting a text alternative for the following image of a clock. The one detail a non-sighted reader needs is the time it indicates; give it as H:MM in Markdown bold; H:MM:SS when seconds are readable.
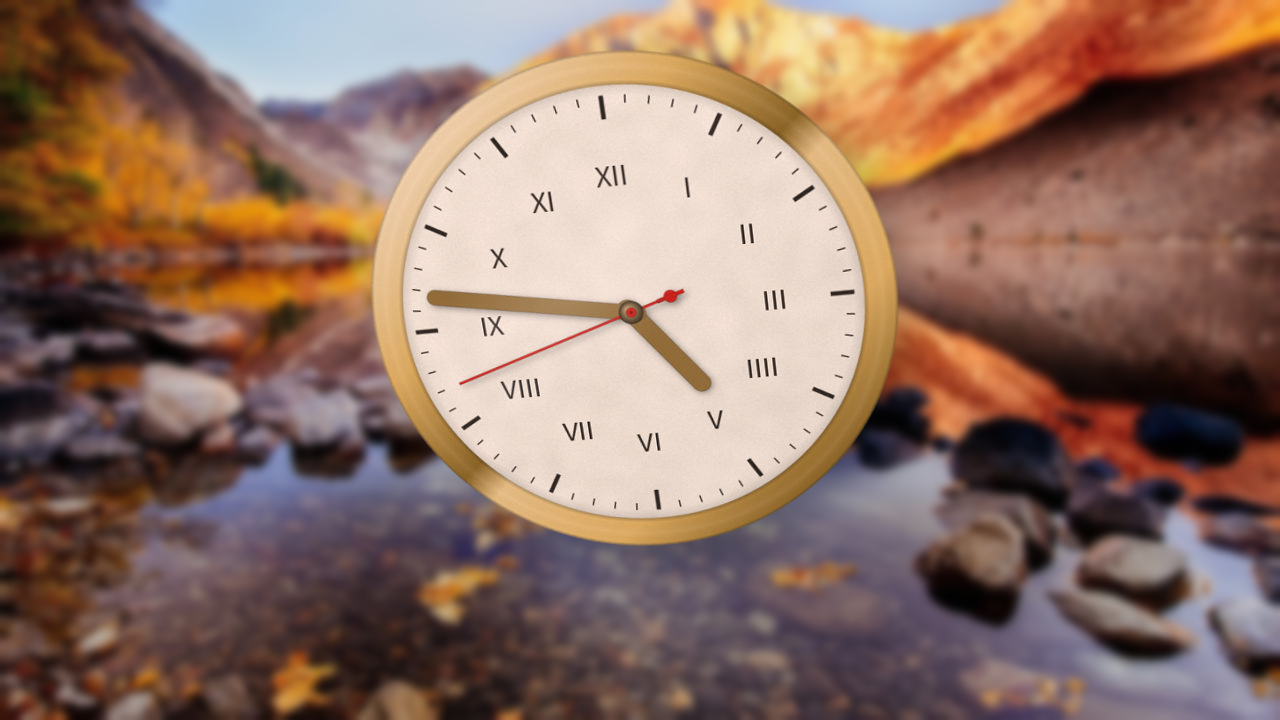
**4:46:42**
